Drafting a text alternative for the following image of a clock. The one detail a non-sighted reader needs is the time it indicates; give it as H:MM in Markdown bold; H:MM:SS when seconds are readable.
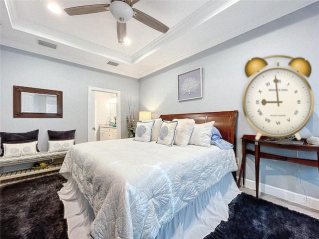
**8:59**
